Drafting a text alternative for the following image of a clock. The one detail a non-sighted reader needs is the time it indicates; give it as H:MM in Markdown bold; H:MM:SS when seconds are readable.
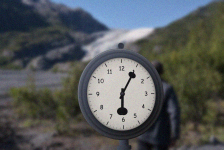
**6:05**
